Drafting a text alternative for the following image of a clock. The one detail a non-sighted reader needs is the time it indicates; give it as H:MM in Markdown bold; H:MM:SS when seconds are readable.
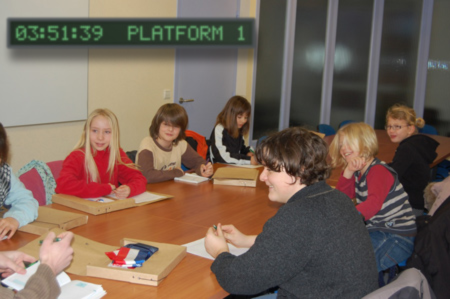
**3:51:39**
